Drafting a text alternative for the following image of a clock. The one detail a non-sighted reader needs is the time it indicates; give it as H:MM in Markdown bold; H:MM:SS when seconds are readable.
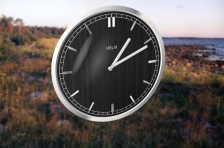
**1:11**
